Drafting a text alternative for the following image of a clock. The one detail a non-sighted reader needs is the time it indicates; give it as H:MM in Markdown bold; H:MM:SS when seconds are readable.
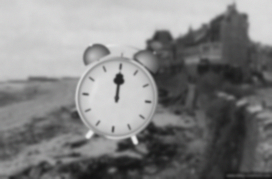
**12:00**
